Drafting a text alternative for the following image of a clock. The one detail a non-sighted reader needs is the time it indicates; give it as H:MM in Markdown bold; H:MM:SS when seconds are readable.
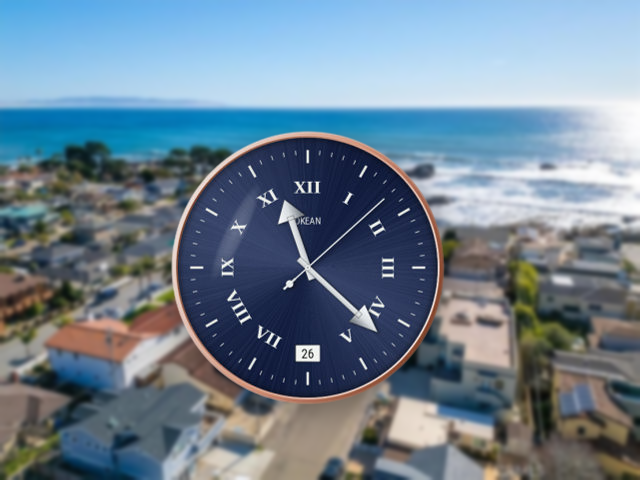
**11:22:08**
